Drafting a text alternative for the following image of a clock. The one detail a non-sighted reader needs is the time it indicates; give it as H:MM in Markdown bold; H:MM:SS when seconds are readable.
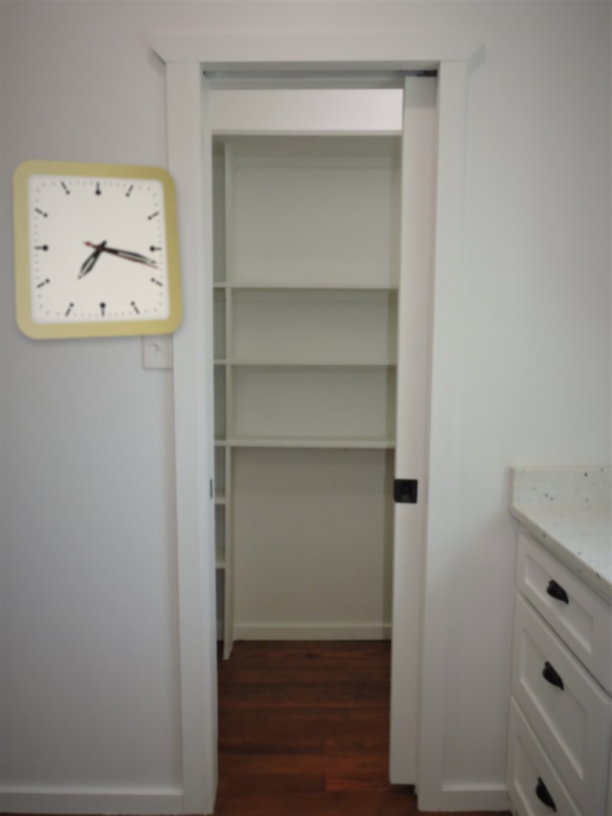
**7:17:18**
